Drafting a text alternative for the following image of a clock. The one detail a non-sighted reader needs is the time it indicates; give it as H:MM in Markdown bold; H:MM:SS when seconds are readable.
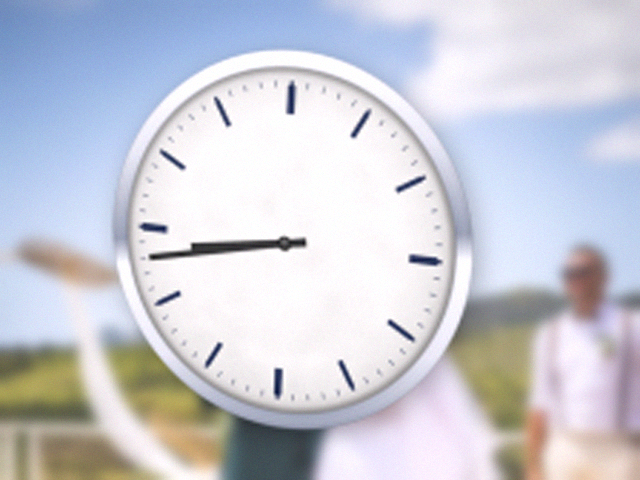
**8:43**
